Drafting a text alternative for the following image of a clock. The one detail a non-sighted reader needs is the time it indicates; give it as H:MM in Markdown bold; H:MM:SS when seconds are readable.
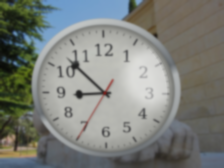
**8:52:35**
